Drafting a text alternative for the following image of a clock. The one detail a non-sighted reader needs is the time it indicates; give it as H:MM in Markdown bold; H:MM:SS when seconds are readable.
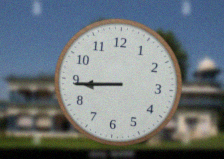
**8:44**
